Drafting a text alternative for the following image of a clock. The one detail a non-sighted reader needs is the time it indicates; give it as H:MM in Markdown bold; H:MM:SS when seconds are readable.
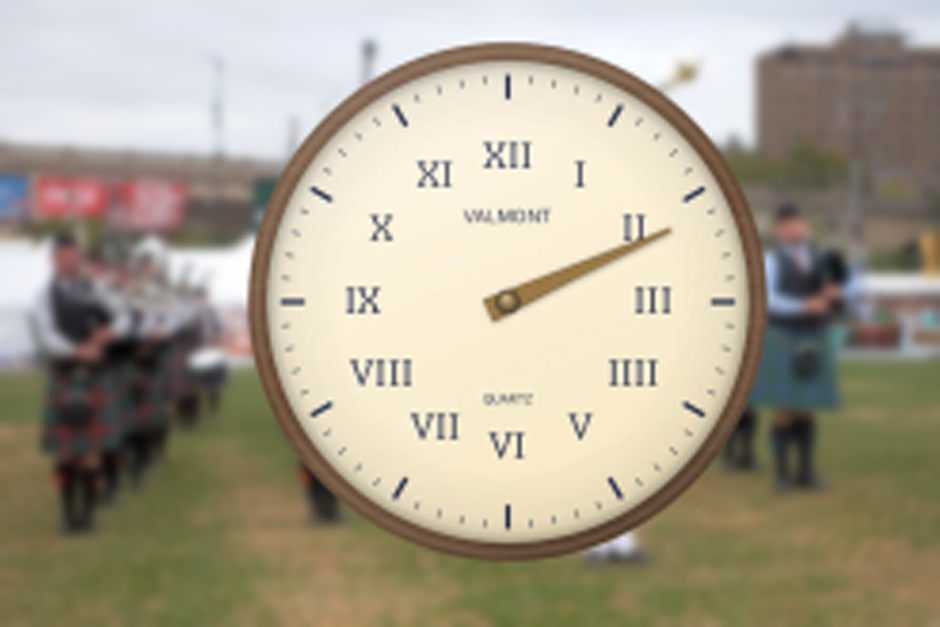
**2:11**
